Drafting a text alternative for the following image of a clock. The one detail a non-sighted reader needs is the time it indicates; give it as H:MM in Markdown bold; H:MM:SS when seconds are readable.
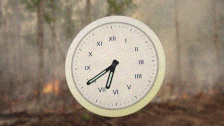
**6:40**
